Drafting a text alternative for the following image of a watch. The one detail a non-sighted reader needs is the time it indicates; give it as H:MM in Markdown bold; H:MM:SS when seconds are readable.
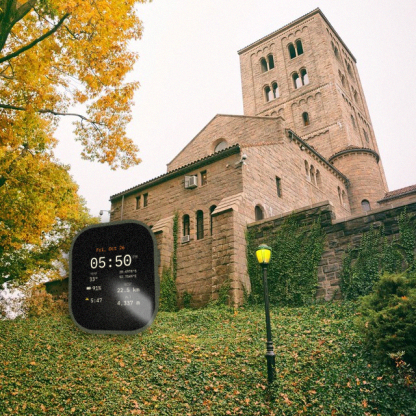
**5:50**
